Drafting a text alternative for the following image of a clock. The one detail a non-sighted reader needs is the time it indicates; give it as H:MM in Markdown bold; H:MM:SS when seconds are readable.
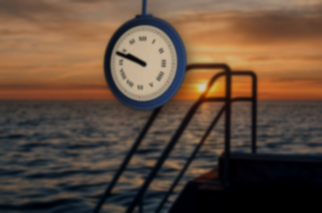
**9:48**
